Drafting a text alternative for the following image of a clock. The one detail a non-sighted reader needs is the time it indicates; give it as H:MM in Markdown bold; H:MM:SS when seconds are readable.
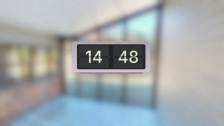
**14:48**
